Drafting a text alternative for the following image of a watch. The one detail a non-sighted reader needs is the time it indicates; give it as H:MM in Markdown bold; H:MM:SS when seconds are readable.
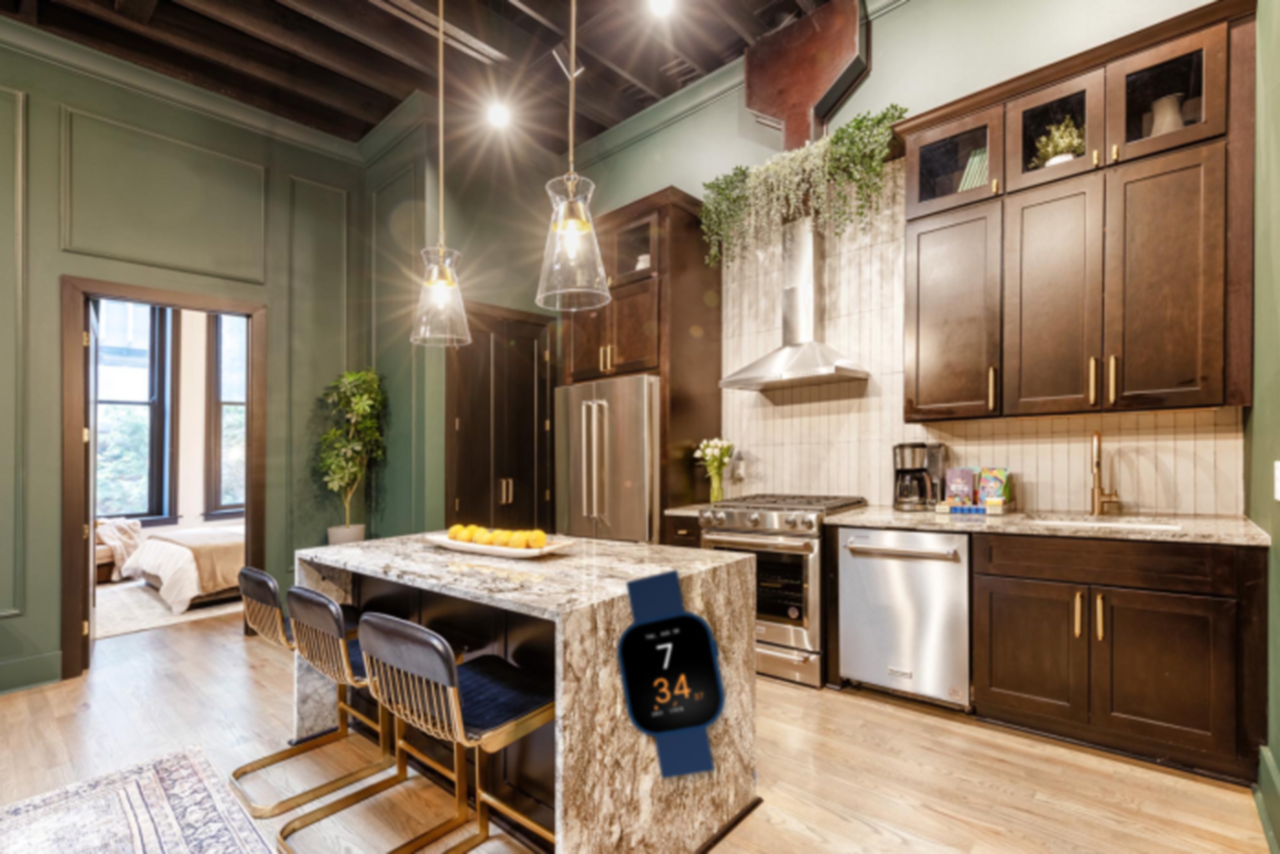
**7:34**
